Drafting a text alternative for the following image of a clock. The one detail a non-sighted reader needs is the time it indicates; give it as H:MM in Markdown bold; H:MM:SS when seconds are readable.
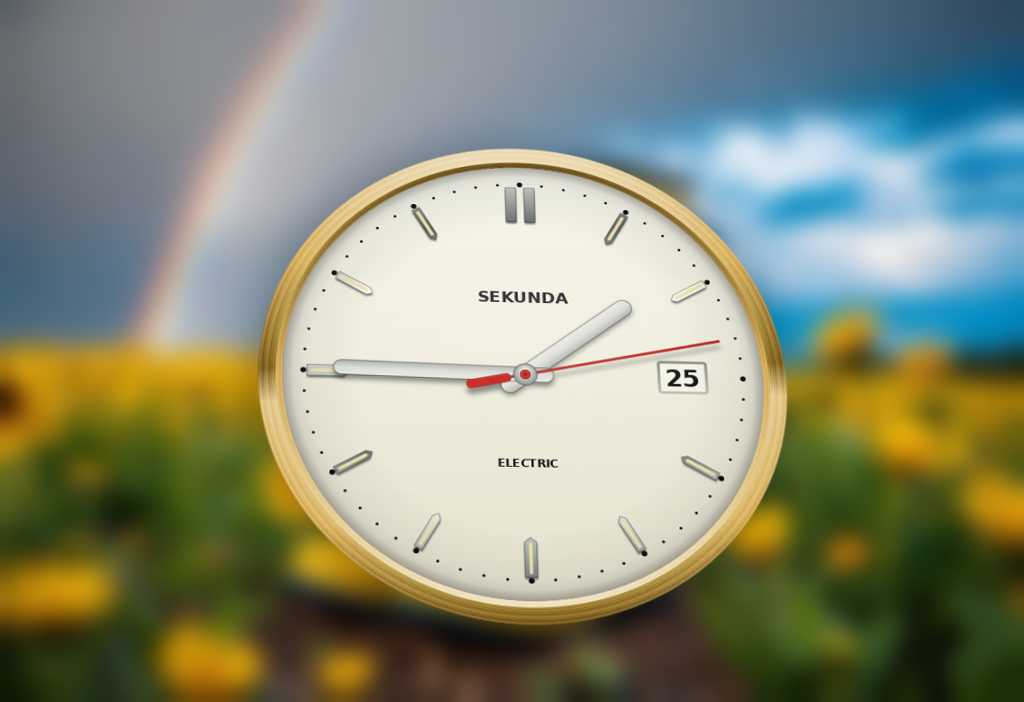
**1:45:13**
